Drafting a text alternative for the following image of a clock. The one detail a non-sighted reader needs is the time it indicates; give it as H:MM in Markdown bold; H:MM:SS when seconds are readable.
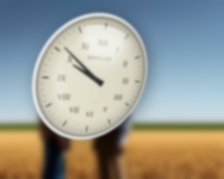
**9:51**
